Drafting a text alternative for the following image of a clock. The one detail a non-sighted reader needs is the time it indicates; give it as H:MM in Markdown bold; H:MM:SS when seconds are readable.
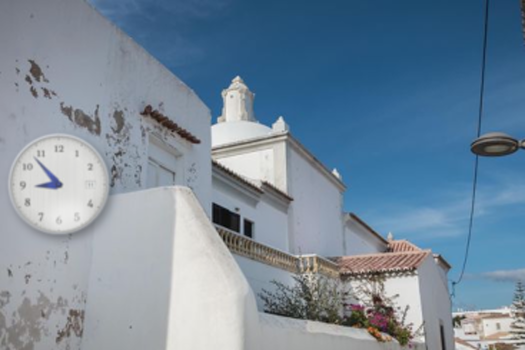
**8:53**
